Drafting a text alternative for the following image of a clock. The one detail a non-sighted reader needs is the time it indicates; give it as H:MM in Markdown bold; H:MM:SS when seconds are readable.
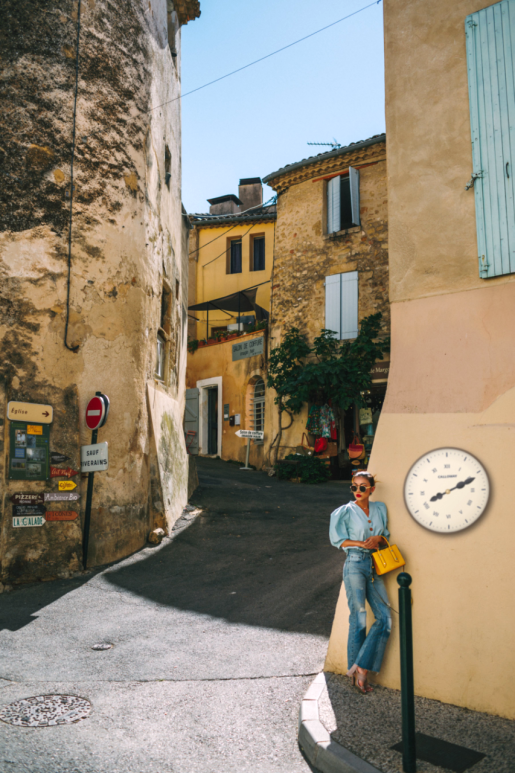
**8:11**
